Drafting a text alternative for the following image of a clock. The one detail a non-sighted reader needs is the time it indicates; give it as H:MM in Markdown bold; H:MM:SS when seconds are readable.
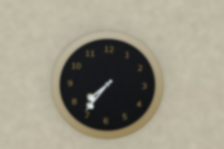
**7:36**
